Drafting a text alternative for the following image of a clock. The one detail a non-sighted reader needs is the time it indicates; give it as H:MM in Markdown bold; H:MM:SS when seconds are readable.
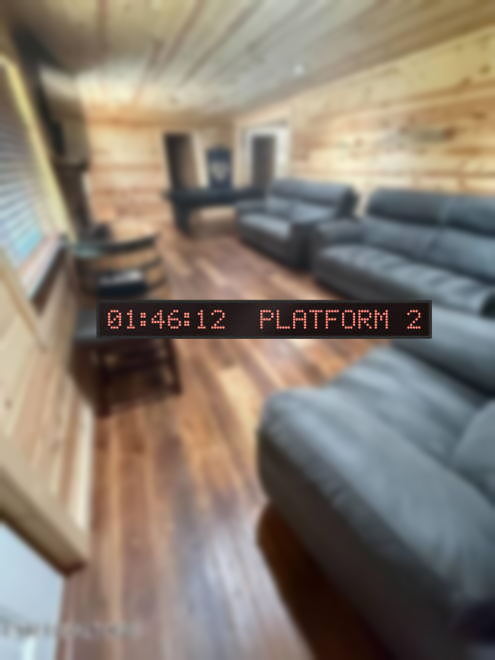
**1:46:12**
